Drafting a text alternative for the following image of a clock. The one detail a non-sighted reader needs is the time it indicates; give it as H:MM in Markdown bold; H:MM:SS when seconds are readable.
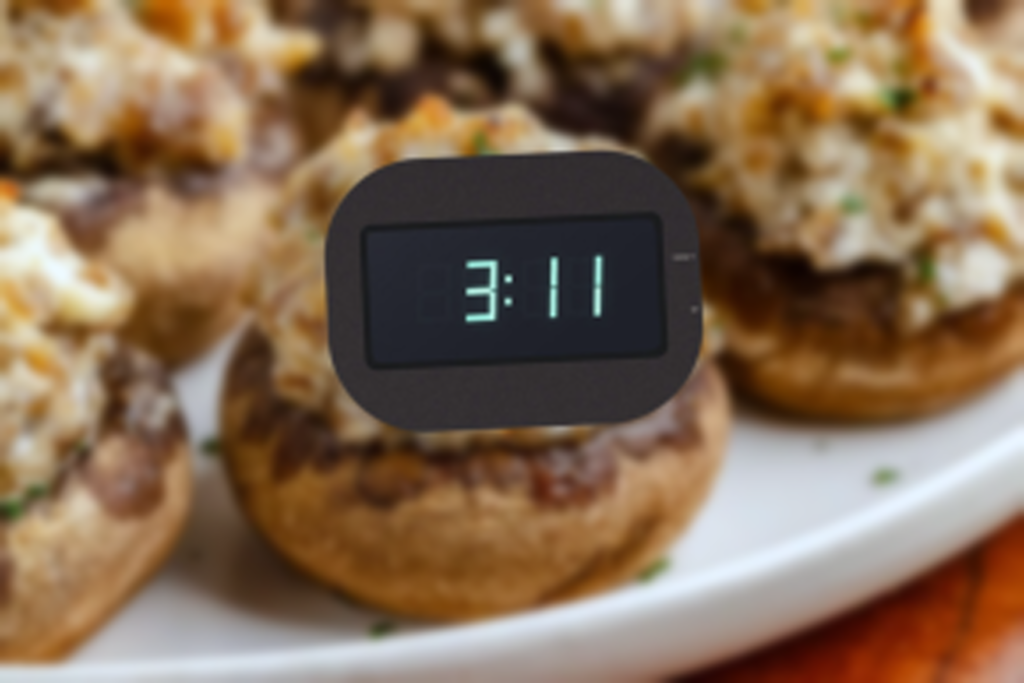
**3:11**
